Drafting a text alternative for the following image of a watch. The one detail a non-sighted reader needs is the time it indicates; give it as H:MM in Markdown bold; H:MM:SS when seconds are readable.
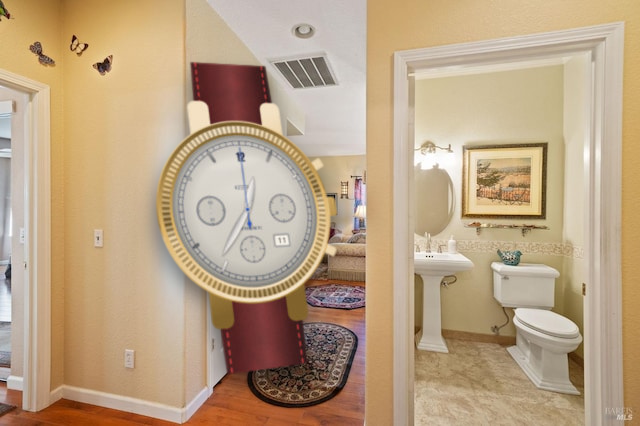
**12:36**
